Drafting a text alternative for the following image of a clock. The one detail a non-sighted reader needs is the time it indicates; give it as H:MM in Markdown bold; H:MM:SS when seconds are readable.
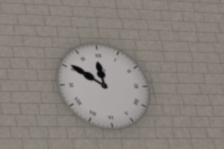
**11:51**
